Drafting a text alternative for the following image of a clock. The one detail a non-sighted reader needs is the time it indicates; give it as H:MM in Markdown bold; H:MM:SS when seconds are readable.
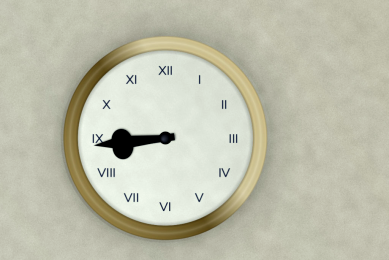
**8:44**
